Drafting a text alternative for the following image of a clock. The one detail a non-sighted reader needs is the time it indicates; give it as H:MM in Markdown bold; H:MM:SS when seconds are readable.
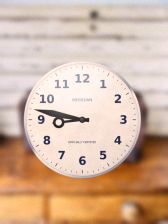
**8:47**
